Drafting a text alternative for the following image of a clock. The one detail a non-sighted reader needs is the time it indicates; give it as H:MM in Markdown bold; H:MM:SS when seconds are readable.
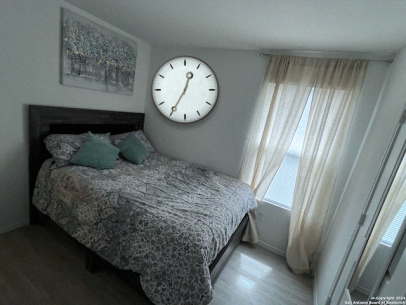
**12:35**
